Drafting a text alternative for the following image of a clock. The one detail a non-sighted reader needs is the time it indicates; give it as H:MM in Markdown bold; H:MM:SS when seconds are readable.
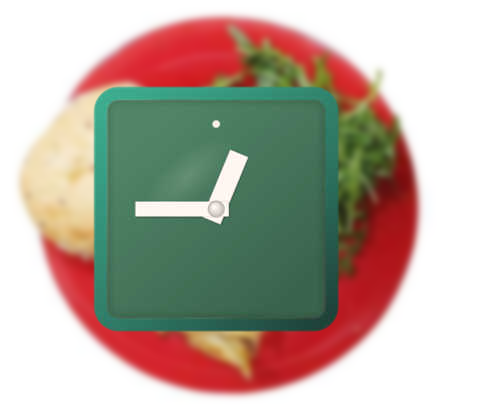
**12:45**
